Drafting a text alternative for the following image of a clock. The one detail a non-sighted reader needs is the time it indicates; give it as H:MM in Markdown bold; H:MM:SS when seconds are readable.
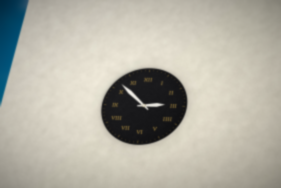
**2:52**
